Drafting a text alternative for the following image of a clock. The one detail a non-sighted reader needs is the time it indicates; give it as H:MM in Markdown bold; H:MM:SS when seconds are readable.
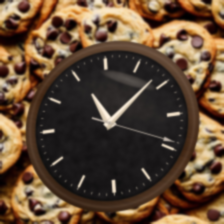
**11:08:19**
